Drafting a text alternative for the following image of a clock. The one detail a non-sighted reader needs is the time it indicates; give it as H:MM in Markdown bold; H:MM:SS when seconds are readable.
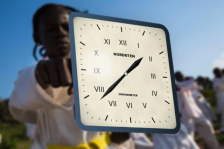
**1:38**
